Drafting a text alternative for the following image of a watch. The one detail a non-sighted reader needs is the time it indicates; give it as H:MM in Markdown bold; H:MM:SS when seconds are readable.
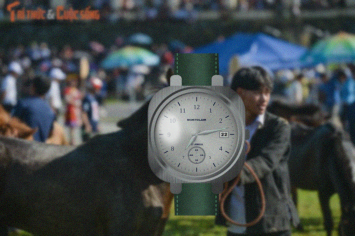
**7:13**
